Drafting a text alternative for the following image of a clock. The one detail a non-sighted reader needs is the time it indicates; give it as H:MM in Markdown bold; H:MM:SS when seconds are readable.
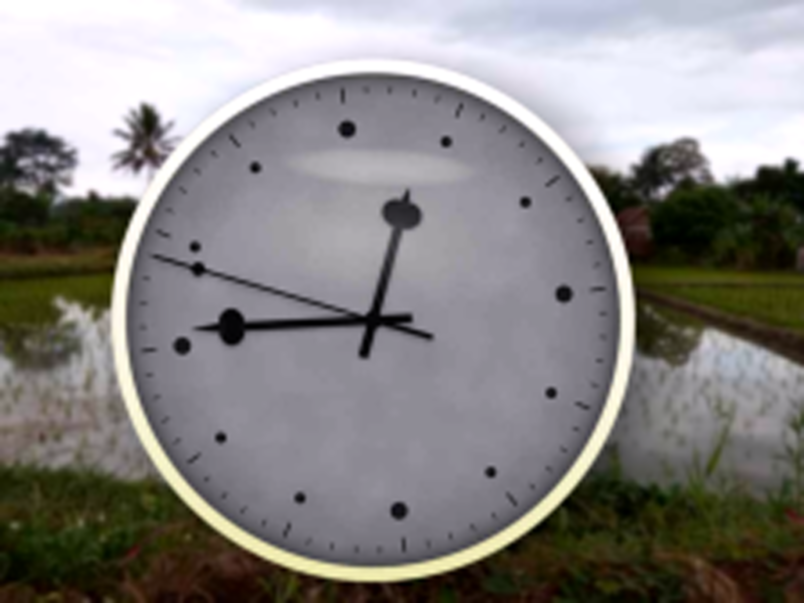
**12:45:49**
